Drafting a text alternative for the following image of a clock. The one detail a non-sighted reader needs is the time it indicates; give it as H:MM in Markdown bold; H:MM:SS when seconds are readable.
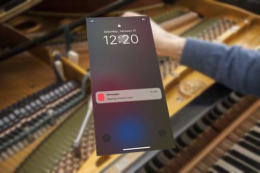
**12:20**
